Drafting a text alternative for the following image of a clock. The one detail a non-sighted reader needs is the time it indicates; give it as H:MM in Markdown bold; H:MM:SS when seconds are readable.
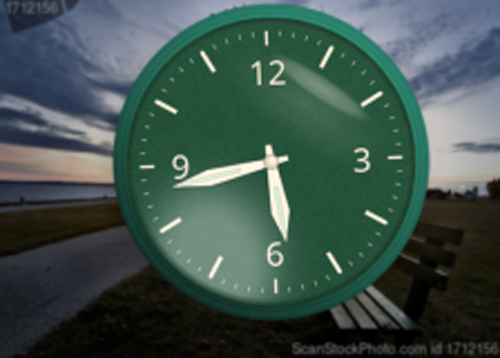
**5:43**
